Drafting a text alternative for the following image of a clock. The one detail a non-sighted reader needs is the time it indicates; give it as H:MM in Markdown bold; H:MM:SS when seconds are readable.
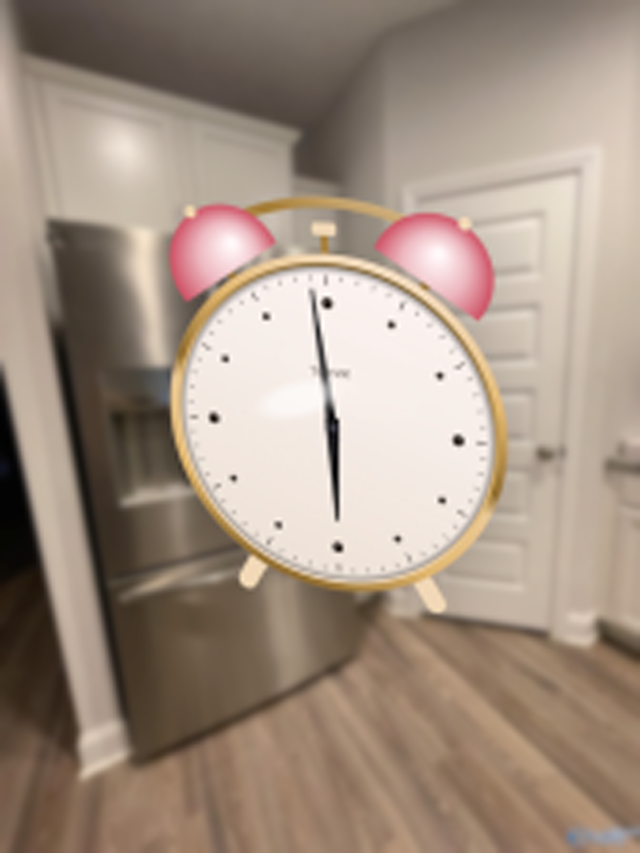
**5:59**
